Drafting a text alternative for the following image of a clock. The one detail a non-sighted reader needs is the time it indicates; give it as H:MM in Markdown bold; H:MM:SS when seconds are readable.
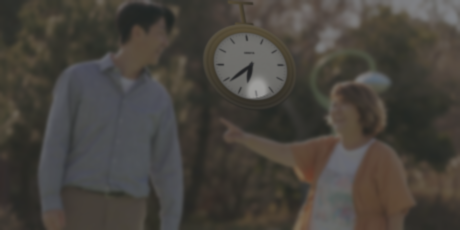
**6:39**
